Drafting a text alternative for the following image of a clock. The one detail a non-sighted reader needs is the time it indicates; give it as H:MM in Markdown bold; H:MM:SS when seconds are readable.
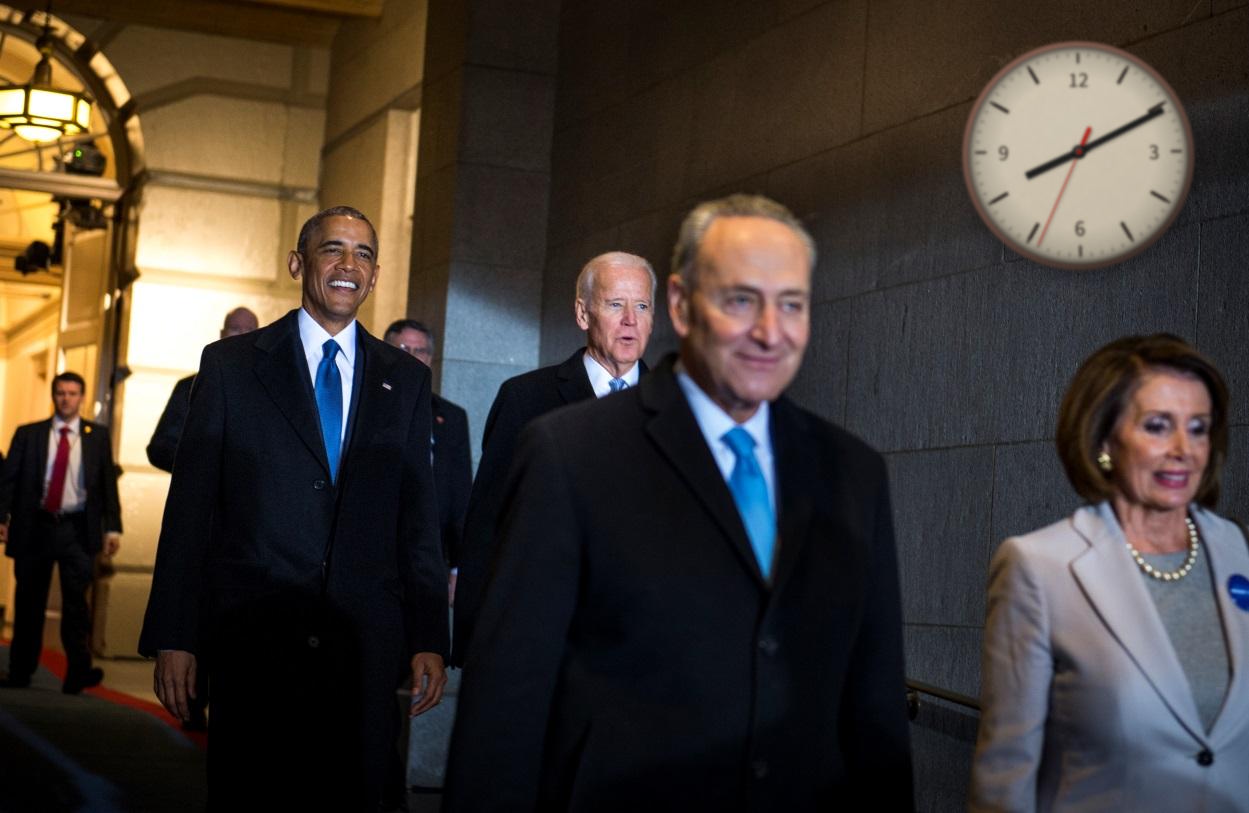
**8:10:34**
